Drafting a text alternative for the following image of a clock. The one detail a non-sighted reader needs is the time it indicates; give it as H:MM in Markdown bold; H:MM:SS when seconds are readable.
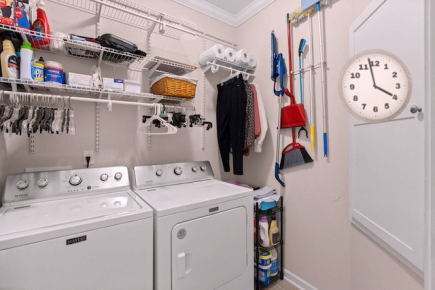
**3:58**
